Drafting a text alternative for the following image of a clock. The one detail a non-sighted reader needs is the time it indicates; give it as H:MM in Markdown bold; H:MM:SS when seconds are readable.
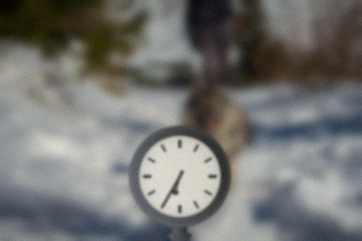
**6:35**
